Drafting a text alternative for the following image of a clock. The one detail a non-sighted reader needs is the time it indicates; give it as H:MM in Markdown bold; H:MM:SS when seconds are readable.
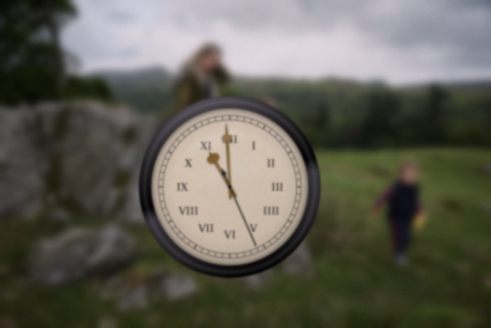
**10:59:26**
